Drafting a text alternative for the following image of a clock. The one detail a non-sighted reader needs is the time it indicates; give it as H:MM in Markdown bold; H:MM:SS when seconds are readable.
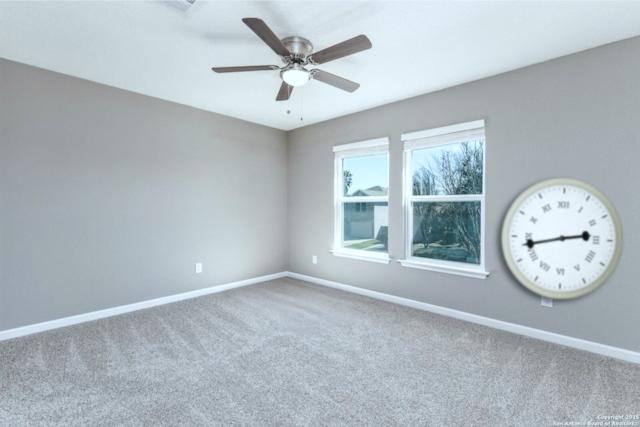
**2:43**
